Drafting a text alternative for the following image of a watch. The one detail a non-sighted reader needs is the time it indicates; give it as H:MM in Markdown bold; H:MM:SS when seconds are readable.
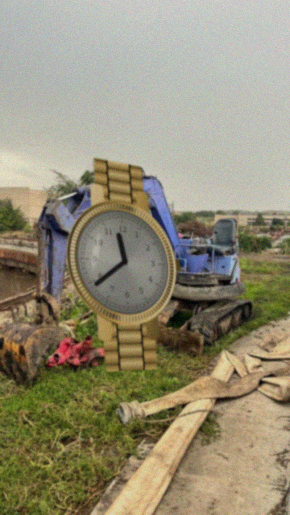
**11:39**
